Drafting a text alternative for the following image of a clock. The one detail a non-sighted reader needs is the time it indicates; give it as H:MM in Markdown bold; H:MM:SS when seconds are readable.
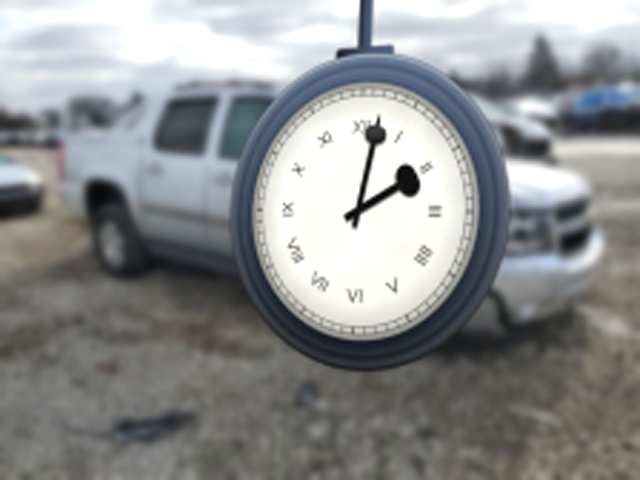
**2:02**
